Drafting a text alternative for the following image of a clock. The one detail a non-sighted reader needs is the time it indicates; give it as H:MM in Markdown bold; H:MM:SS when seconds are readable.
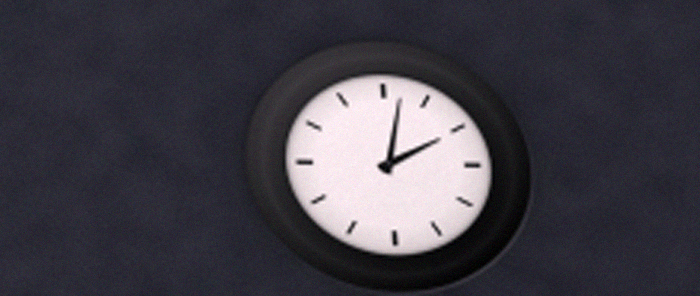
**2:02**
